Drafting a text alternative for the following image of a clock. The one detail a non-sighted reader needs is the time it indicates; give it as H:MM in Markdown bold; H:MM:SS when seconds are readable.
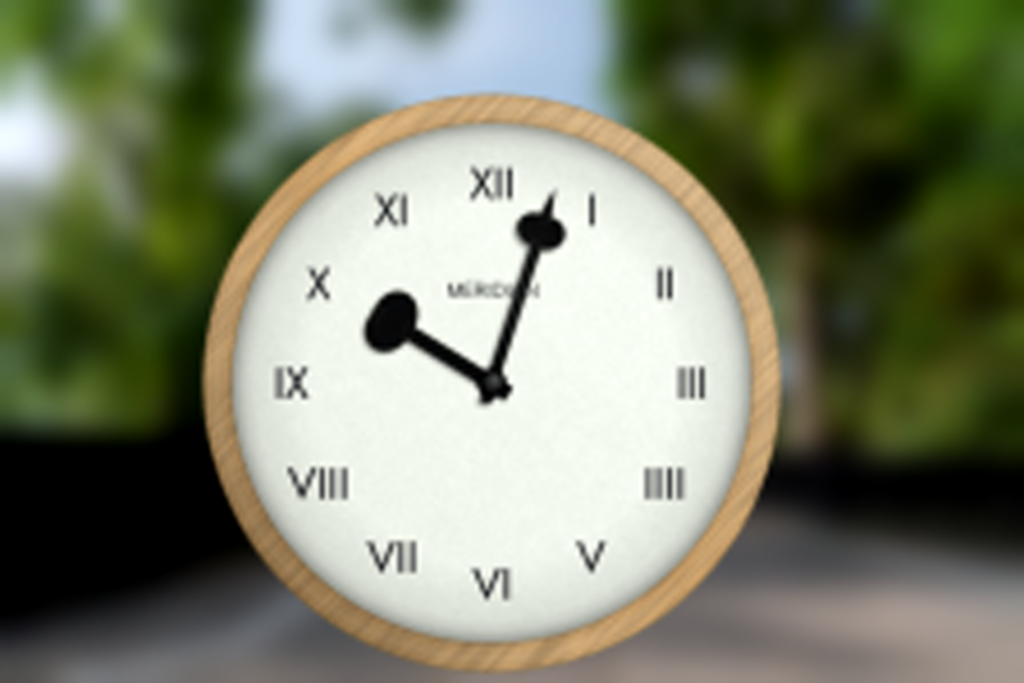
**10:03**
